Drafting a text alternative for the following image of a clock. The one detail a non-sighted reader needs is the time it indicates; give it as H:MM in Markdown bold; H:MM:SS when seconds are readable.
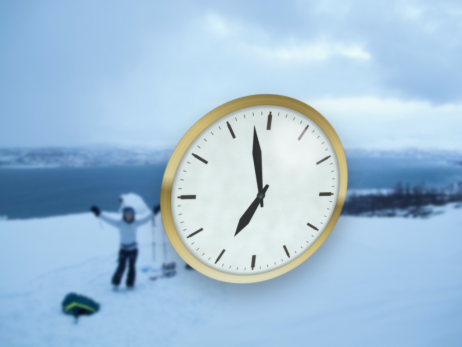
**6:58**
